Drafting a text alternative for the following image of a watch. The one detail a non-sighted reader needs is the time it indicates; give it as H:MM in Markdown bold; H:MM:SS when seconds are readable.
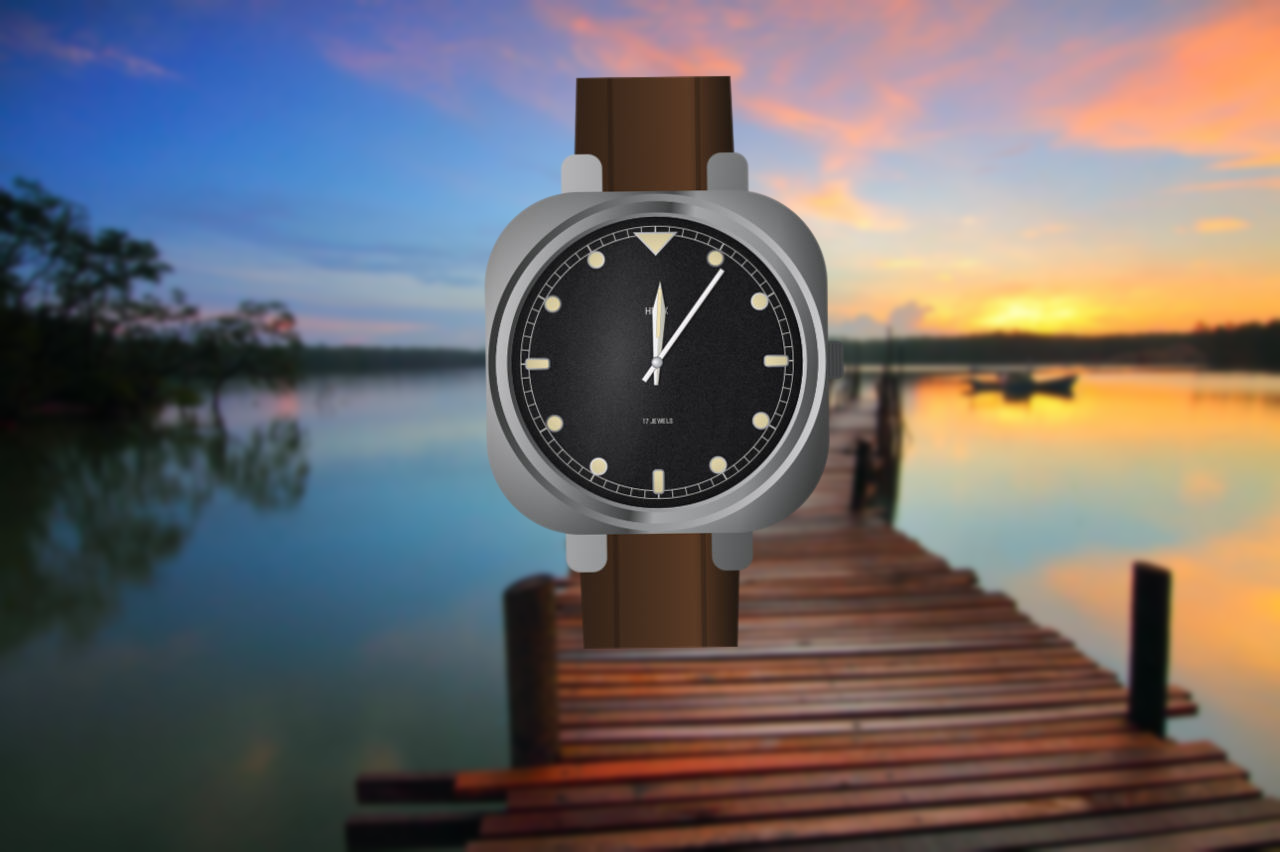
**12:06**
